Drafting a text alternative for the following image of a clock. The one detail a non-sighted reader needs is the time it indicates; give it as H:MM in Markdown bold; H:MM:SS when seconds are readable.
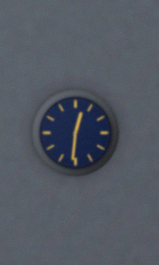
**12:31**
